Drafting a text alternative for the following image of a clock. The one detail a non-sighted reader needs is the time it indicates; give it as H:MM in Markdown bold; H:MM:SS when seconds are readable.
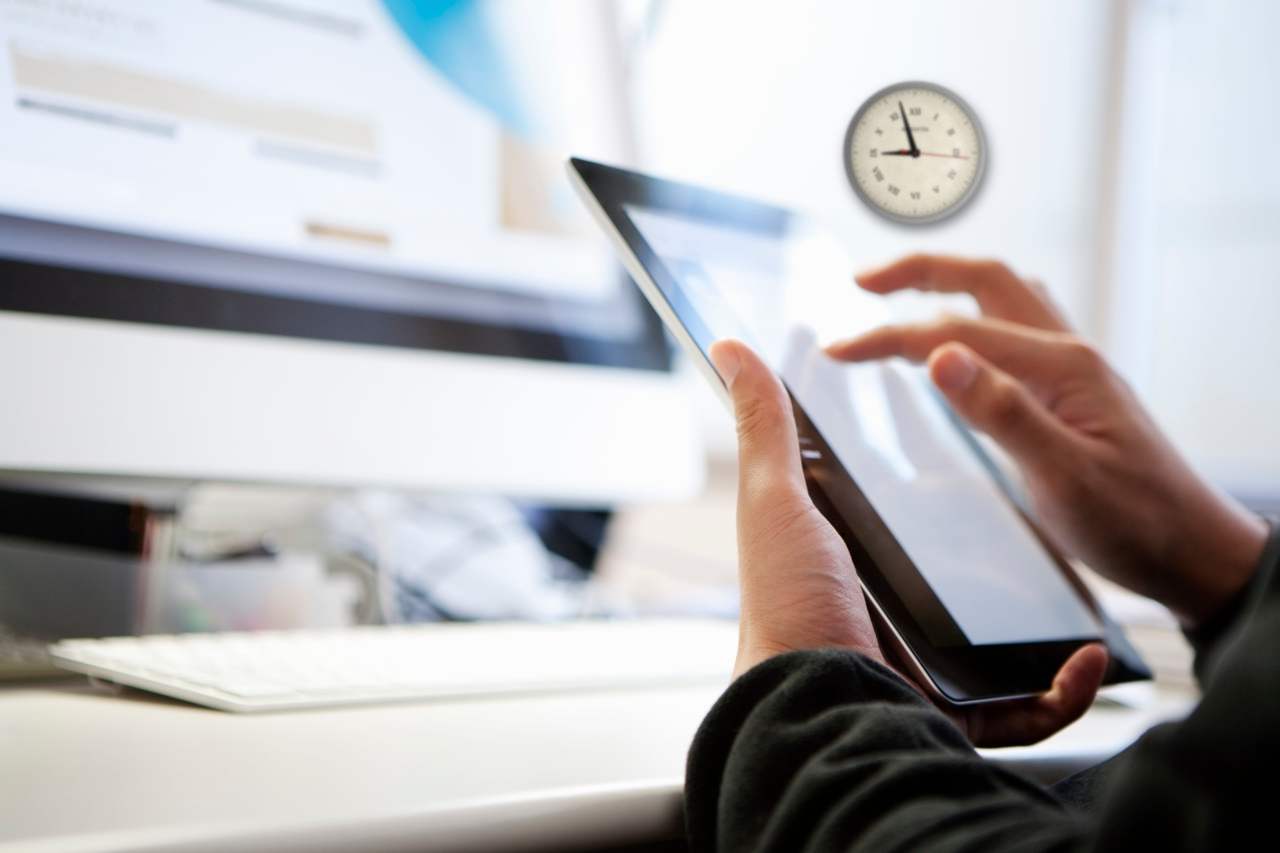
**8:57:16**
